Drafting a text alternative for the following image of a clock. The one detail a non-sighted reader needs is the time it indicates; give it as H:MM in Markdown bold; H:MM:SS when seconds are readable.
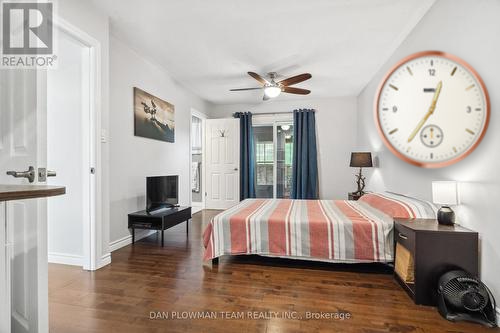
**12:36**
